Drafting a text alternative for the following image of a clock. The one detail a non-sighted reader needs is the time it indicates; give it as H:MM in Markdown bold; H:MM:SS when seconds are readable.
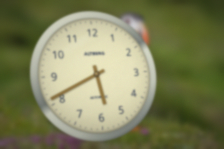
**5:41**
